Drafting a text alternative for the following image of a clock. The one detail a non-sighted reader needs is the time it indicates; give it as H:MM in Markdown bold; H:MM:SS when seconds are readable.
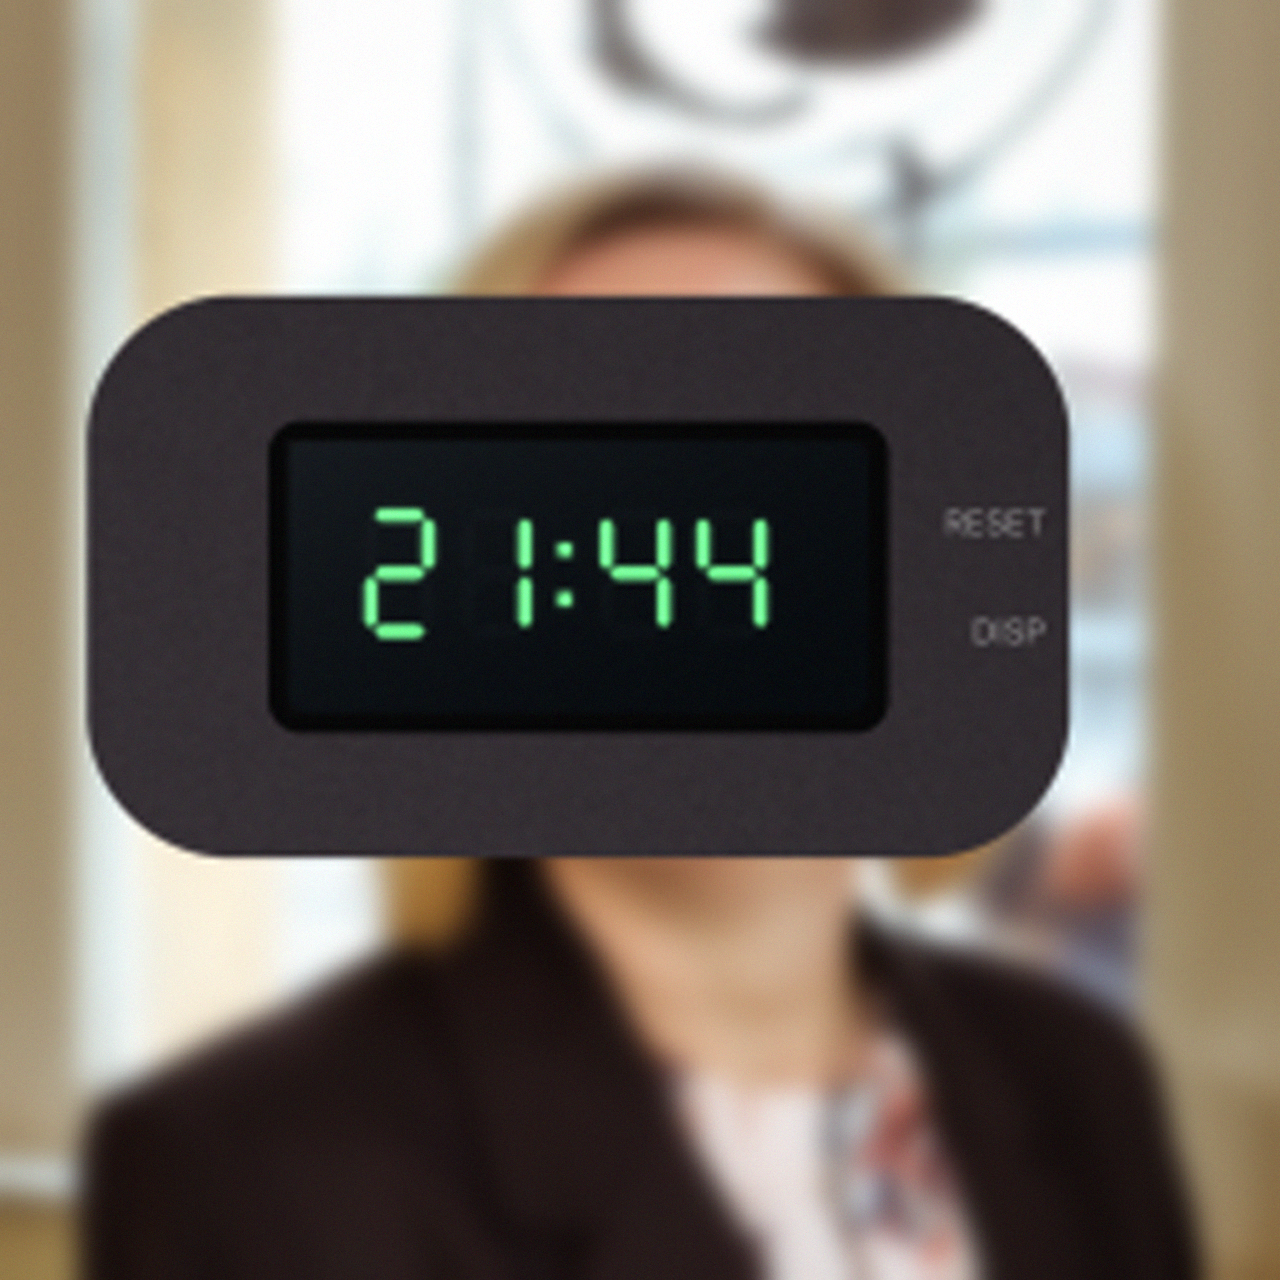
**21:44**
